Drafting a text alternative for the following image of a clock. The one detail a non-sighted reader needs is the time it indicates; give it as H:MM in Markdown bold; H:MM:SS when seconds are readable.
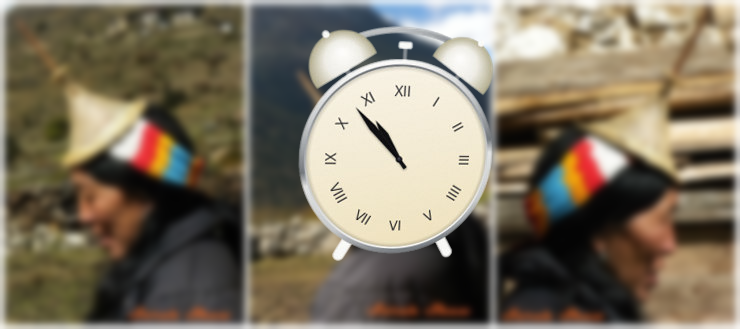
**10:53**
